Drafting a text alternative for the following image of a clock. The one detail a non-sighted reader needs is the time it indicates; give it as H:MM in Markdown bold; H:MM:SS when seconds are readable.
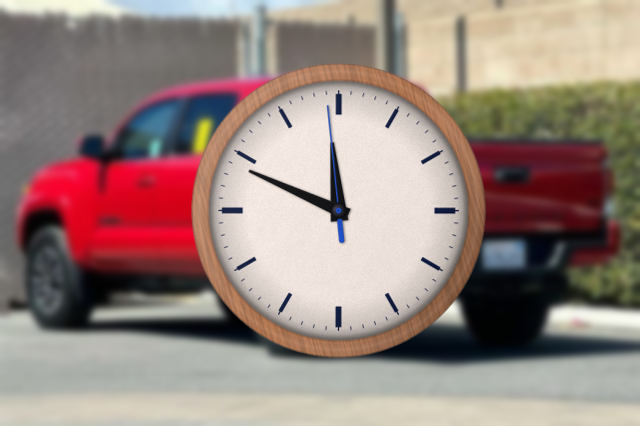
**11:48:59**
